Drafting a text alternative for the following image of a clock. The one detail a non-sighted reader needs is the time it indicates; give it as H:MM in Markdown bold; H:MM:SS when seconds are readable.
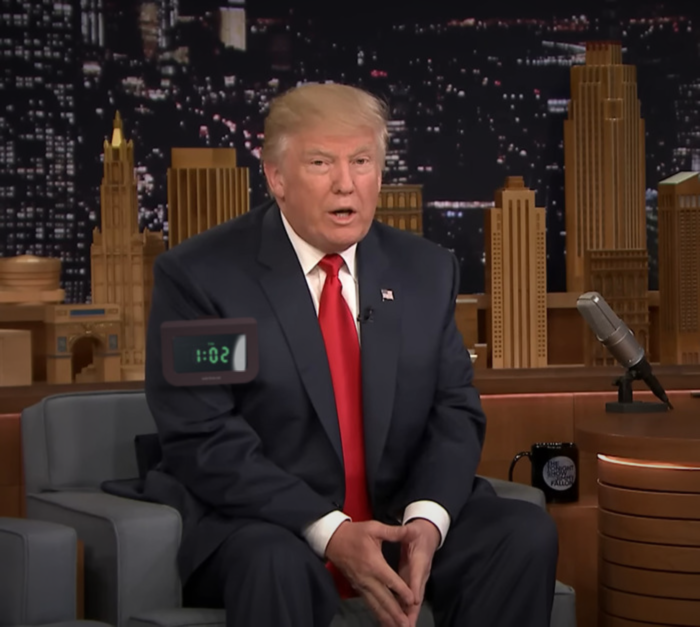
**1:02**
